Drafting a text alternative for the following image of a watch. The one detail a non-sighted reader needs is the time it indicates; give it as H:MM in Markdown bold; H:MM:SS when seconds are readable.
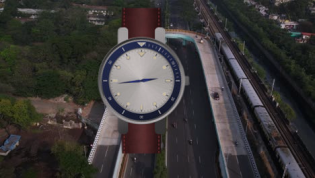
**2:44**
